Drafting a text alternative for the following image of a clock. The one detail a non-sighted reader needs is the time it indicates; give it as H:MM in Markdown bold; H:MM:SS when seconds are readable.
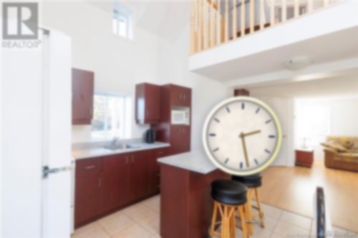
**2:28**
